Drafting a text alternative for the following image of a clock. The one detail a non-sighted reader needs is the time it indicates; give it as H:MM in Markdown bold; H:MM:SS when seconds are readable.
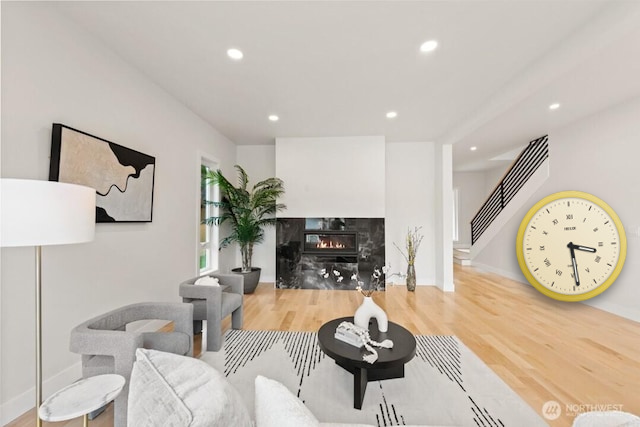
**3:29**
